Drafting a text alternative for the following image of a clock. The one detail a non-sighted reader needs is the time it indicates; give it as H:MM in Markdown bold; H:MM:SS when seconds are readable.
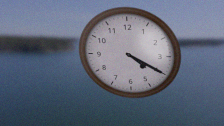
**4:20**
